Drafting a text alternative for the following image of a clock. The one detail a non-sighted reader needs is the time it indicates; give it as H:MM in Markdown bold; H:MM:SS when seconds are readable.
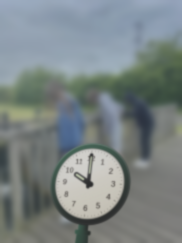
**10:00**
